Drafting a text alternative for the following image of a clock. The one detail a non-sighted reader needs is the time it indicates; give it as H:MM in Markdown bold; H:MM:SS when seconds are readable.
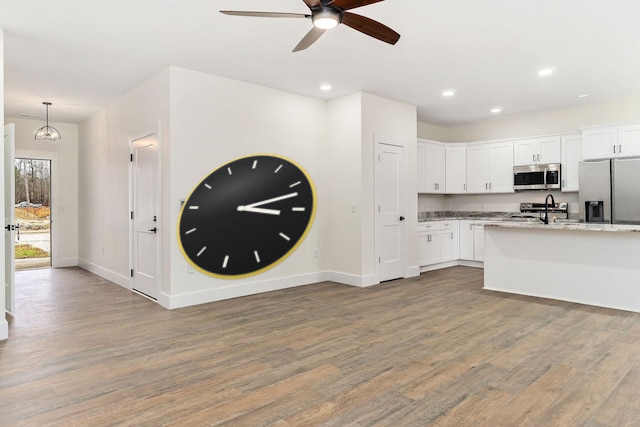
**3:12**
